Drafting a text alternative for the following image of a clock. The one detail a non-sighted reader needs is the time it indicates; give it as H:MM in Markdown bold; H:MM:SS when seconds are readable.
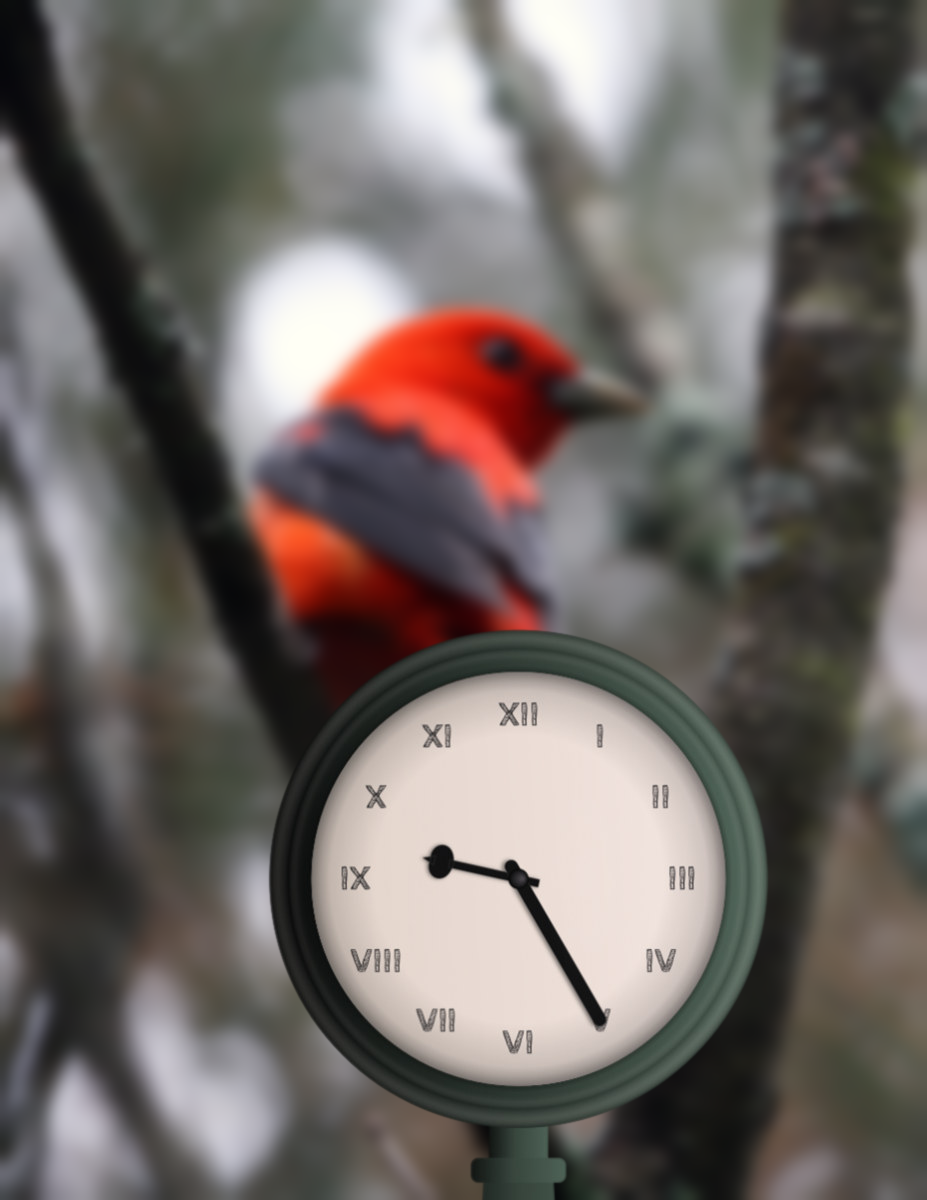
**9:25**
